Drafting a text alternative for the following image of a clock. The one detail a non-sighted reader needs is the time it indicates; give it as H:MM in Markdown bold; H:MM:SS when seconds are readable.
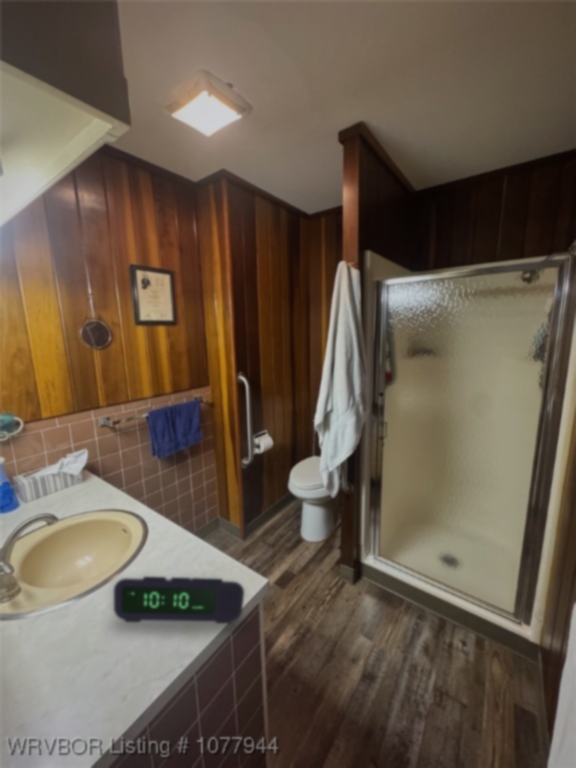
**10:10**
